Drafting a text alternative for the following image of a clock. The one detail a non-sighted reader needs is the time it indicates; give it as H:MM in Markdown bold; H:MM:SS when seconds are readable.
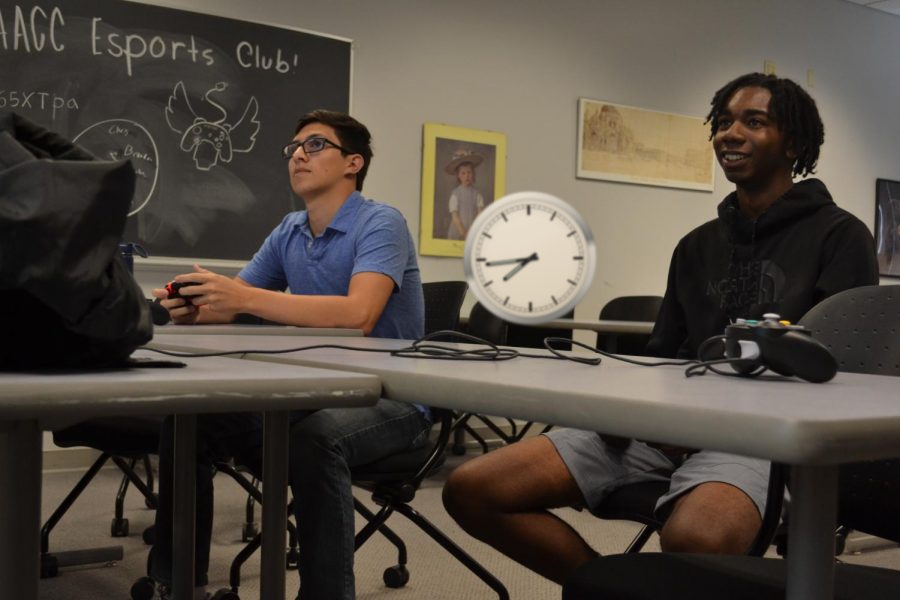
**7:44**
